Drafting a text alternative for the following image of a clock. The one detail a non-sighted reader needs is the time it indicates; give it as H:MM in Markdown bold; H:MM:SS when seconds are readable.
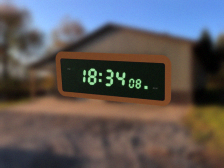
**18:34:08**
